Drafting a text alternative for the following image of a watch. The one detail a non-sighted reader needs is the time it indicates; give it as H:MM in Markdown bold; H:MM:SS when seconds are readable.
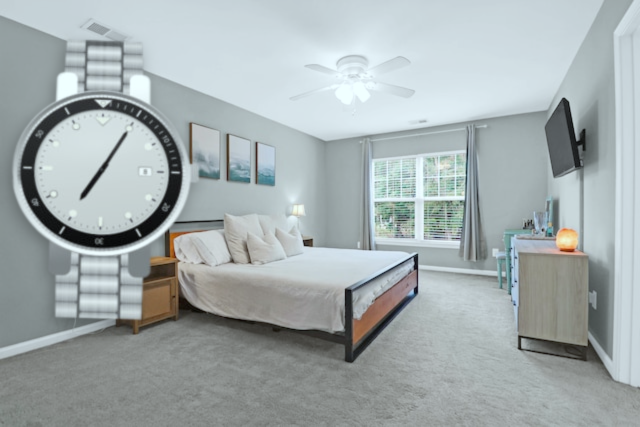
**7:05**
